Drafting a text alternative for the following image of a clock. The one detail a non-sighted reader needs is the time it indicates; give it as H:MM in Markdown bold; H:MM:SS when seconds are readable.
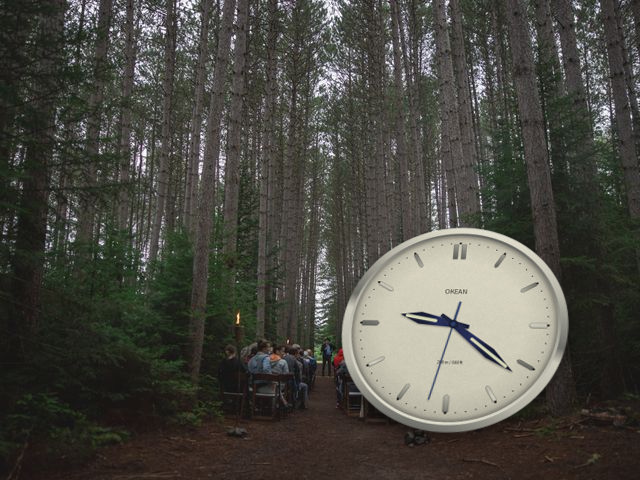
**9:21:32**
